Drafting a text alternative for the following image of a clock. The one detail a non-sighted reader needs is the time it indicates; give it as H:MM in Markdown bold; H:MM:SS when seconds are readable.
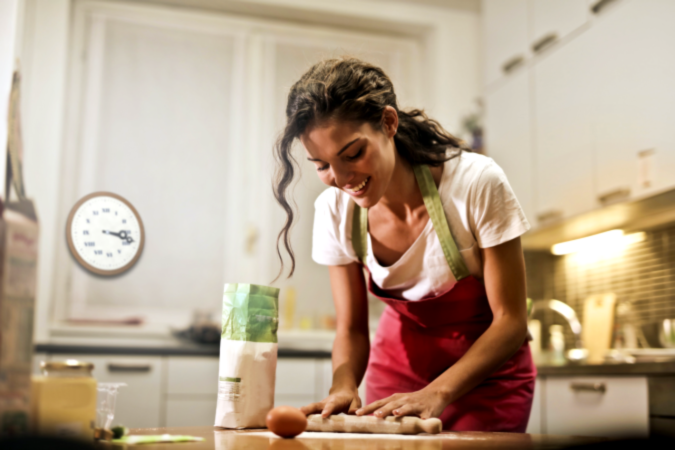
**3:18**
